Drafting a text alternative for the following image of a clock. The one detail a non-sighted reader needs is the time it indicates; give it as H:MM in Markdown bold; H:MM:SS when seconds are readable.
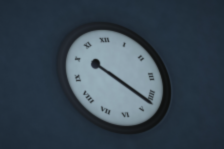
**10:22**
